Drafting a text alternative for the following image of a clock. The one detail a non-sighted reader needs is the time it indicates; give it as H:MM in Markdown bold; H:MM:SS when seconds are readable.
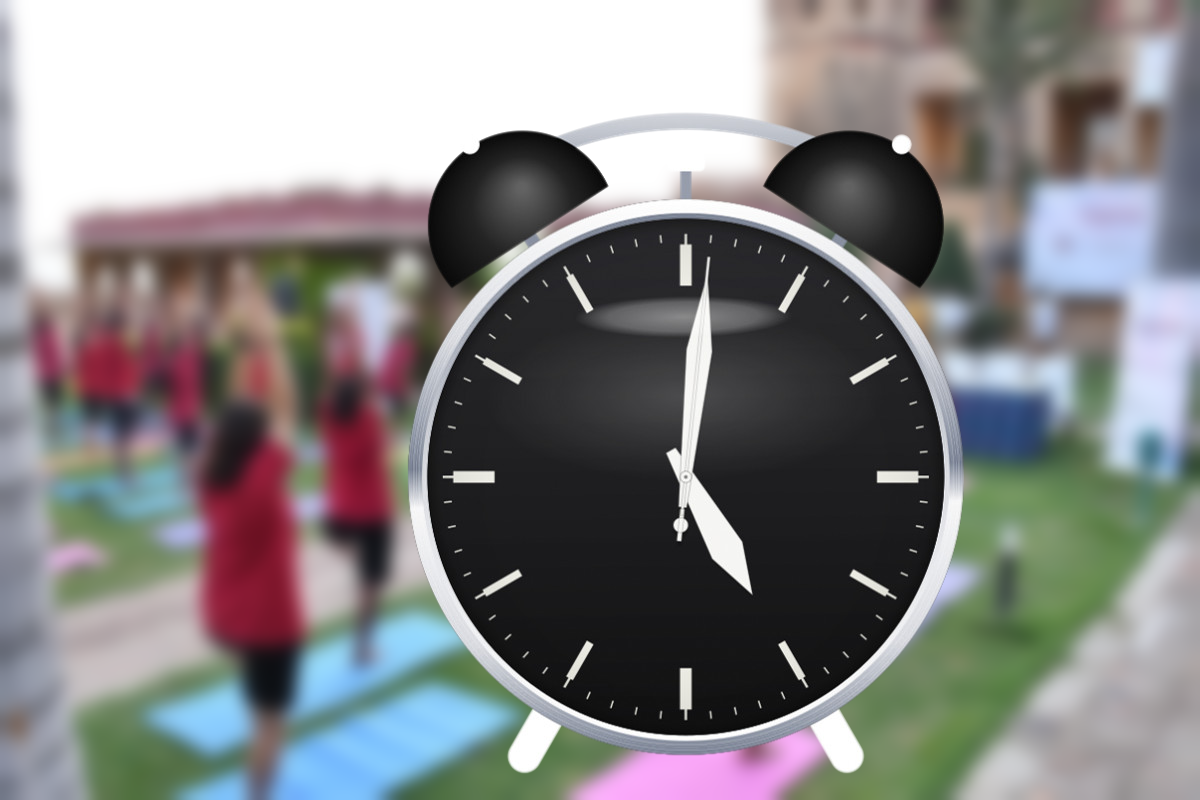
**5:01:01**
